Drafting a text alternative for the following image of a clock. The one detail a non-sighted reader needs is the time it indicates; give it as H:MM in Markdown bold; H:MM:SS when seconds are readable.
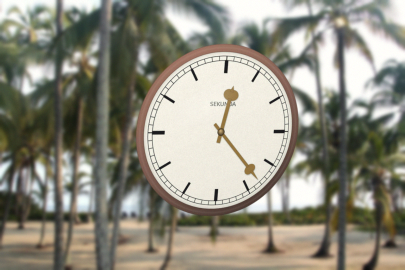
**12:23**
